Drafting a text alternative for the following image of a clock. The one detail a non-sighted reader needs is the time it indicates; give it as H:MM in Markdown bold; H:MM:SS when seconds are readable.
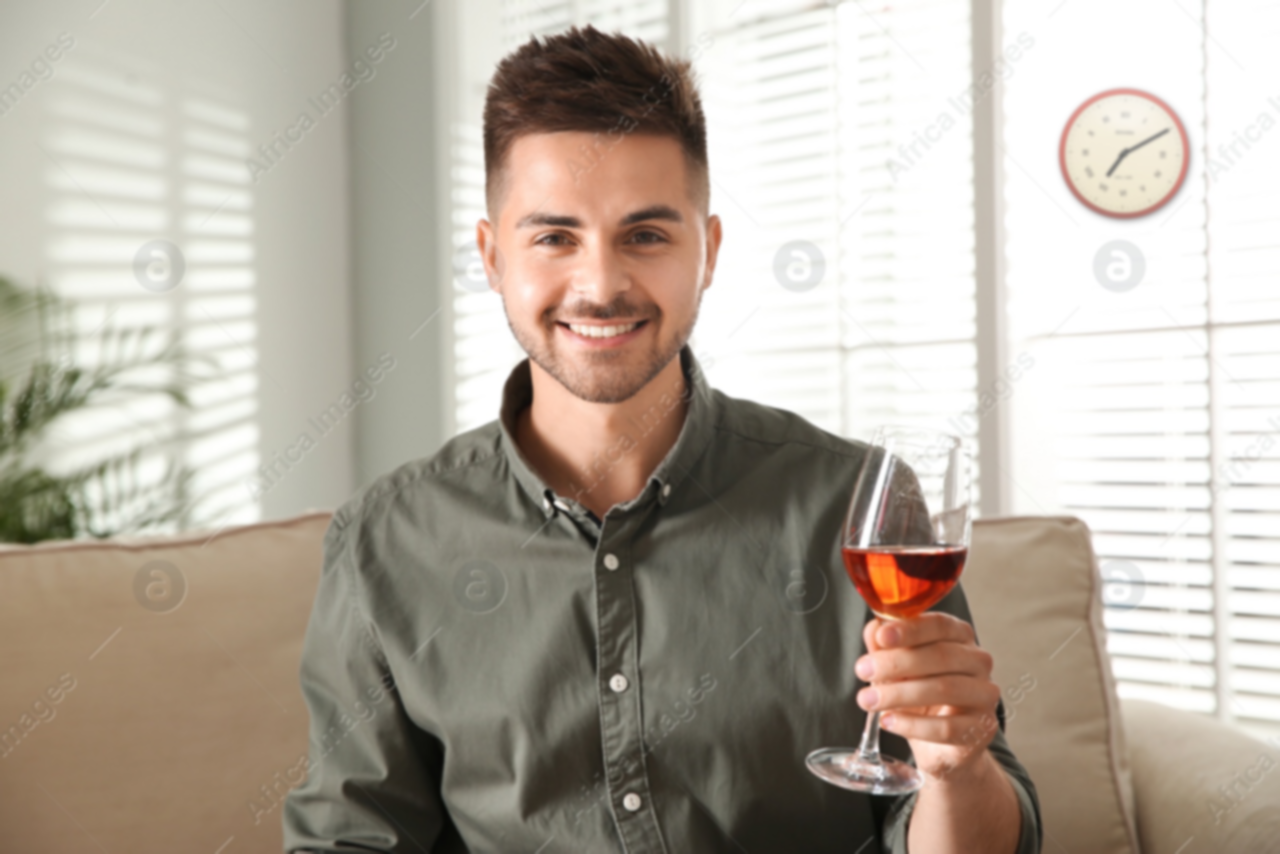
**7:10**
